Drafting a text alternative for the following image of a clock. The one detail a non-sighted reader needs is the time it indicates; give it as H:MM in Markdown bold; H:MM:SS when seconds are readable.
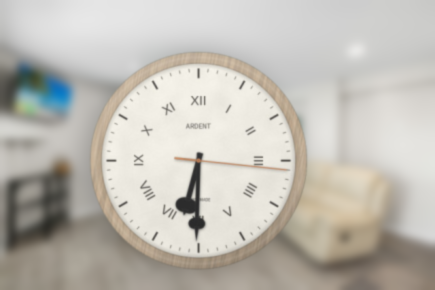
**6:30:16**
